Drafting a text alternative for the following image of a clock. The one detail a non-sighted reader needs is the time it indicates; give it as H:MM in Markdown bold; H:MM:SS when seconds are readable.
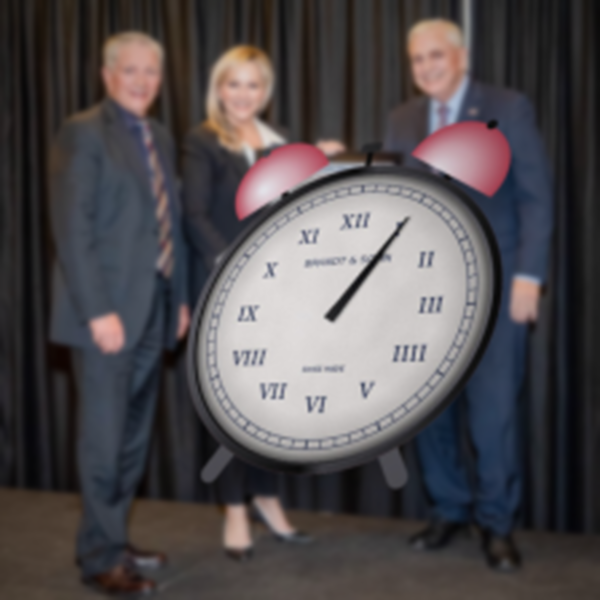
**1:05**
